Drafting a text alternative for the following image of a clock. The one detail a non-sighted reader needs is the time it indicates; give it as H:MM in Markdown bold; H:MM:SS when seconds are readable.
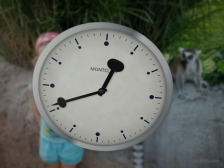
**12:41**
